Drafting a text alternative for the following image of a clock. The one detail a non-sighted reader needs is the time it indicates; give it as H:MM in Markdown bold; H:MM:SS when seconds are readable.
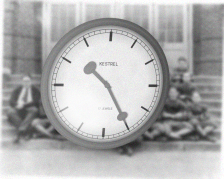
**10:25**
